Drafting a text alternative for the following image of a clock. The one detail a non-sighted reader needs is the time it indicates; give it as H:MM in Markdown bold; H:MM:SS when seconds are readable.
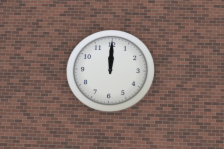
**12:00**
